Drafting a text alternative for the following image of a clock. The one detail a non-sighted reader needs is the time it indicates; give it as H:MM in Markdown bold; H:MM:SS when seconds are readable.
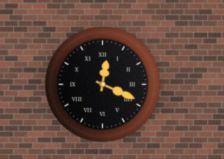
**12:19**
